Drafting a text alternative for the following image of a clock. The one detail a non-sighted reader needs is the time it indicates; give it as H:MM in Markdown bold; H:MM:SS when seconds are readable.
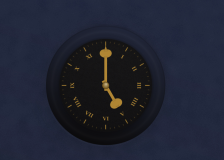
**5:00**
